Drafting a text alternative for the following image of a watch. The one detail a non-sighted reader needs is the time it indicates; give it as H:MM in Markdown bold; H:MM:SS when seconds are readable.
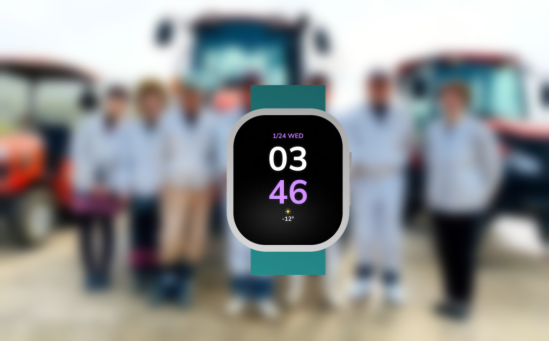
**3:46**
